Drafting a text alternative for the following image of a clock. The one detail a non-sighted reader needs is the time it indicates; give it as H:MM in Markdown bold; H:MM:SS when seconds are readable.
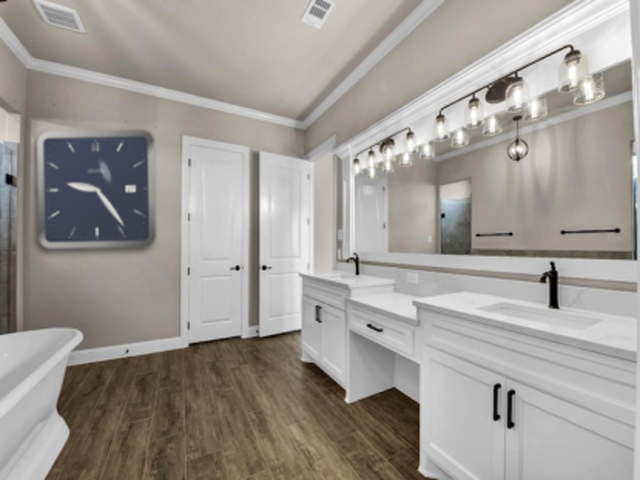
**9:24**
